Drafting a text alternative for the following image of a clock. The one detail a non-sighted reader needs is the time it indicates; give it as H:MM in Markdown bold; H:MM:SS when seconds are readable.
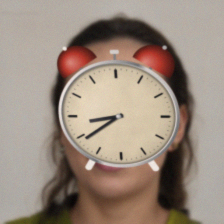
**8:39**
